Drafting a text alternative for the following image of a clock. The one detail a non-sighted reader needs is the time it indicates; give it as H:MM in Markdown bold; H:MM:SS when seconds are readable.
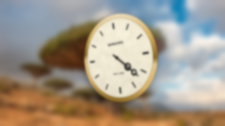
**4:22**
